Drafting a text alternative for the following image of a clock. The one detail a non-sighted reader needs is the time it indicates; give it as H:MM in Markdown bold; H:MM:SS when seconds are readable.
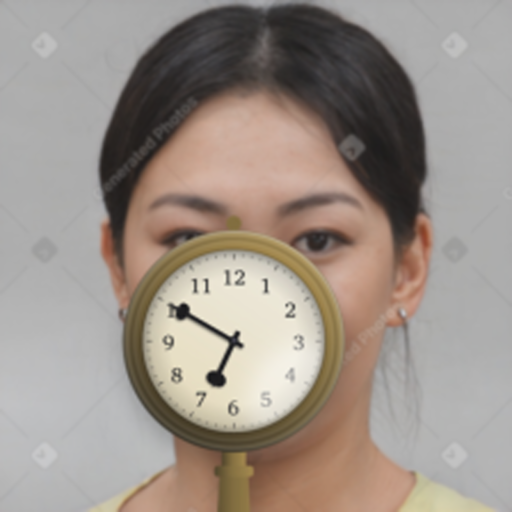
**6:50**
